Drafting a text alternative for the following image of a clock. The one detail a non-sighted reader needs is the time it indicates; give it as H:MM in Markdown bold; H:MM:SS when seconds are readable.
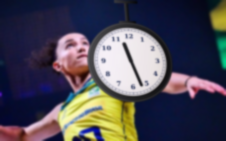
**11:27**
